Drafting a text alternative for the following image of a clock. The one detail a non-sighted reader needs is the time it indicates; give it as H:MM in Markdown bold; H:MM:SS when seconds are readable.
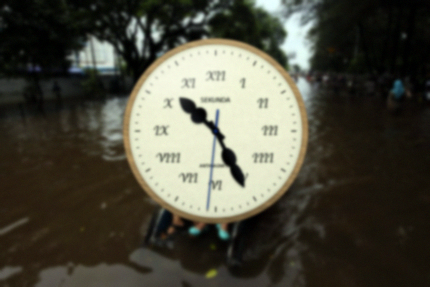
**10:25:31**
